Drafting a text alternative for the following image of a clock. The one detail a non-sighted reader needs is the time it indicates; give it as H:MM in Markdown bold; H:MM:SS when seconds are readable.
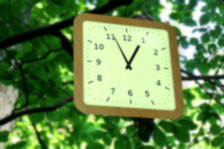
**12:56**
